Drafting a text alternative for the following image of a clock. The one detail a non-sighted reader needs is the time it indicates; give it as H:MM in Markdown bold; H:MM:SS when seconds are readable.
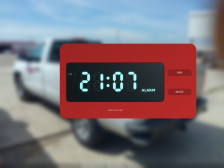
**21:07**
